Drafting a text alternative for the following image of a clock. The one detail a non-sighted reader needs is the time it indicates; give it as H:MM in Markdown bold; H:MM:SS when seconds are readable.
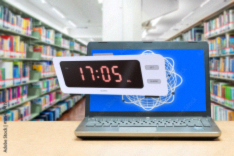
**17:05**
